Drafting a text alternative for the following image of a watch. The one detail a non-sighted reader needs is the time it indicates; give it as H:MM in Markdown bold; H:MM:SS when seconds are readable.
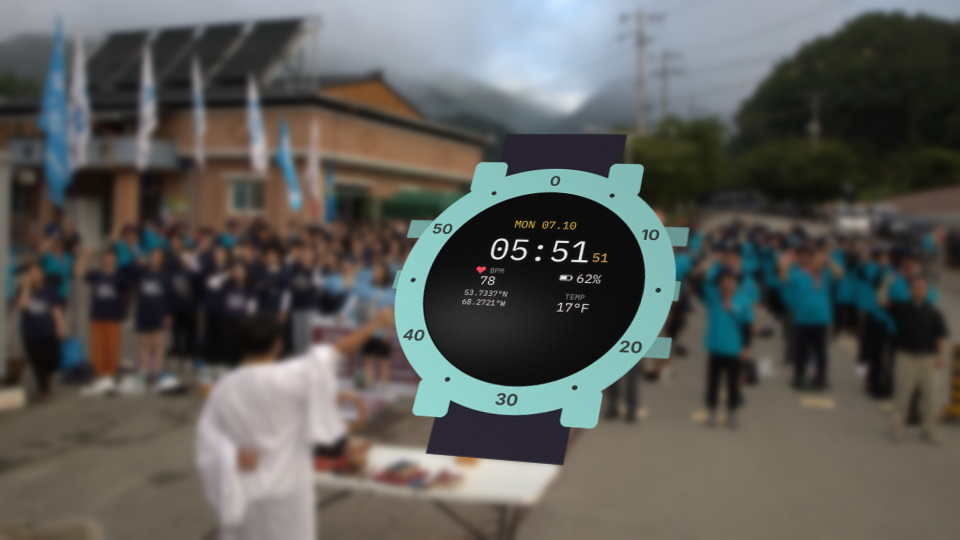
**5:51:51**
